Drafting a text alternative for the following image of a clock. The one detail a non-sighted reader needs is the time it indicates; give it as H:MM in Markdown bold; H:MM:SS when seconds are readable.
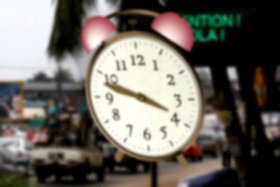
**3:48**
